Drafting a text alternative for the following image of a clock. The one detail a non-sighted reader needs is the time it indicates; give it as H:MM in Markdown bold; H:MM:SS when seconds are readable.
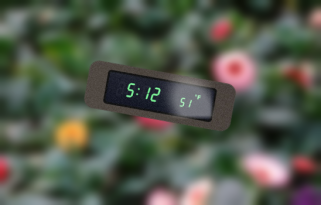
**5:12**
